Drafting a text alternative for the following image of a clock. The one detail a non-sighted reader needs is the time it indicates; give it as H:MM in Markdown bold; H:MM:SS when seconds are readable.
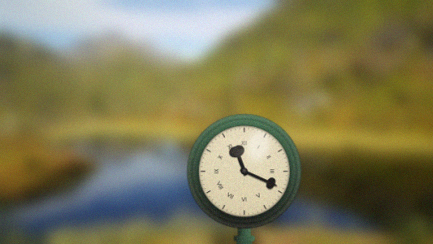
**11:19**
